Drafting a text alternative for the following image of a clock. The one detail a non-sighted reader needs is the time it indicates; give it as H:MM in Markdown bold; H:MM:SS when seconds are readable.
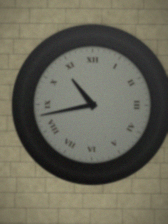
**10:43**
